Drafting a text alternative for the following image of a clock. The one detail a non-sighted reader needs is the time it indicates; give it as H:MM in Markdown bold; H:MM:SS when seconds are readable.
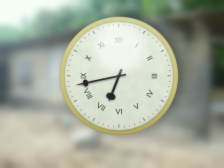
**6:43**
